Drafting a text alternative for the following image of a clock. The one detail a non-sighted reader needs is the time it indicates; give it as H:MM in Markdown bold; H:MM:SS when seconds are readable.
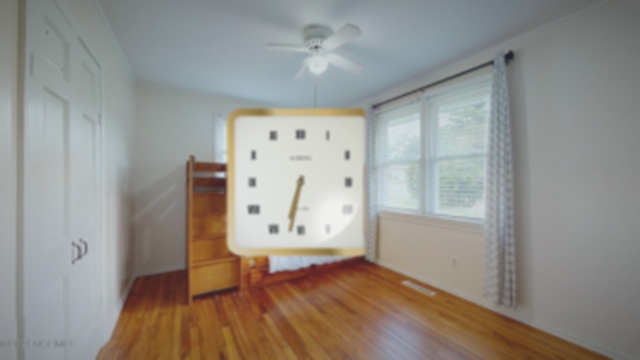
**6:32**
